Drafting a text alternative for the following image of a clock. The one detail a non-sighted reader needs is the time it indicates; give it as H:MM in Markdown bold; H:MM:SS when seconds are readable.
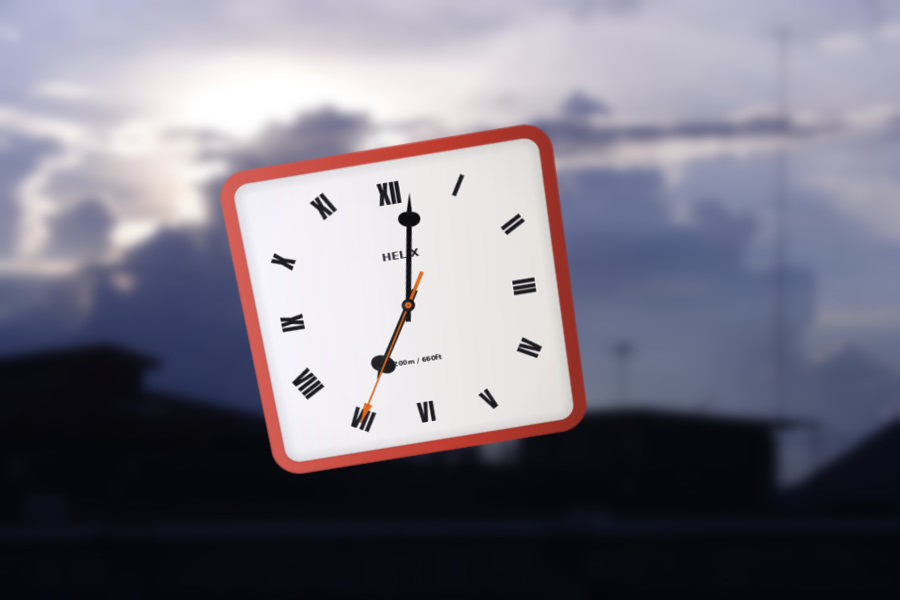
**7:01:35**
